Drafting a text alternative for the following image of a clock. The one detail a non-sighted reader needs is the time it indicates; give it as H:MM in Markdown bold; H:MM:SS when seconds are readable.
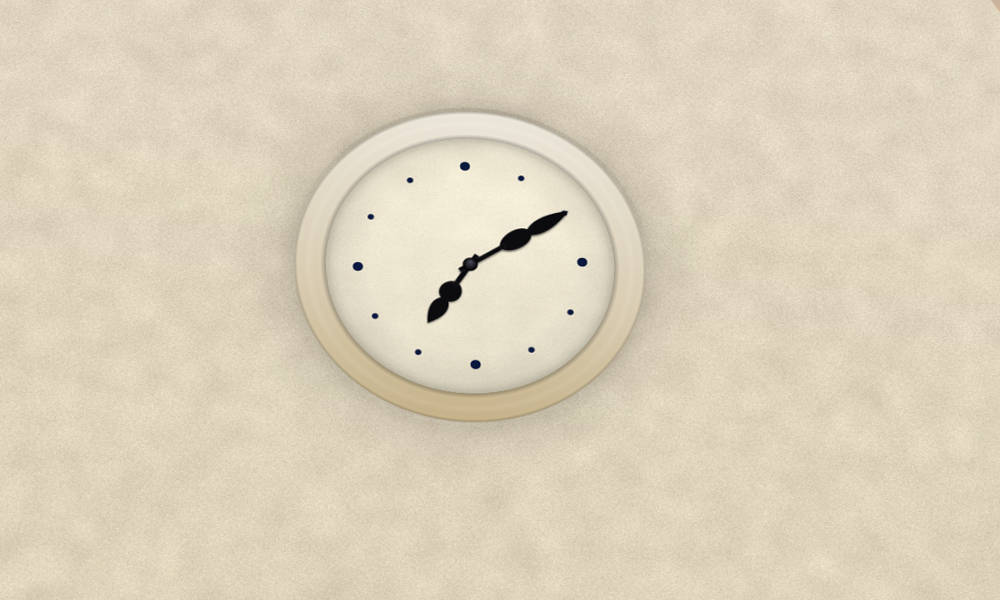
**7:10**
